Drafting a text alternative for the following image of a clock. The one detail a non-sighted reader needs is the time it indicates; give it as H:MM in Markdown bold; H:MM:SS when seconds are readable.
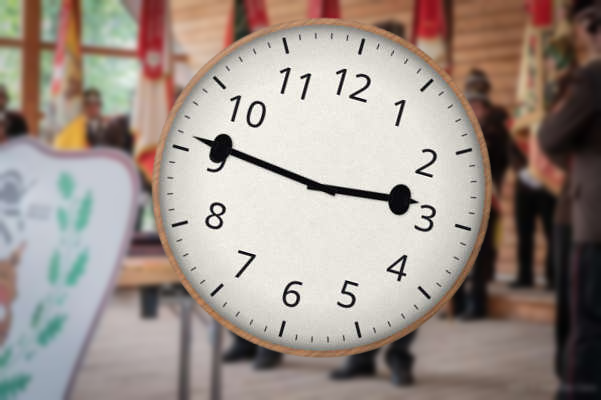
**2:46**
